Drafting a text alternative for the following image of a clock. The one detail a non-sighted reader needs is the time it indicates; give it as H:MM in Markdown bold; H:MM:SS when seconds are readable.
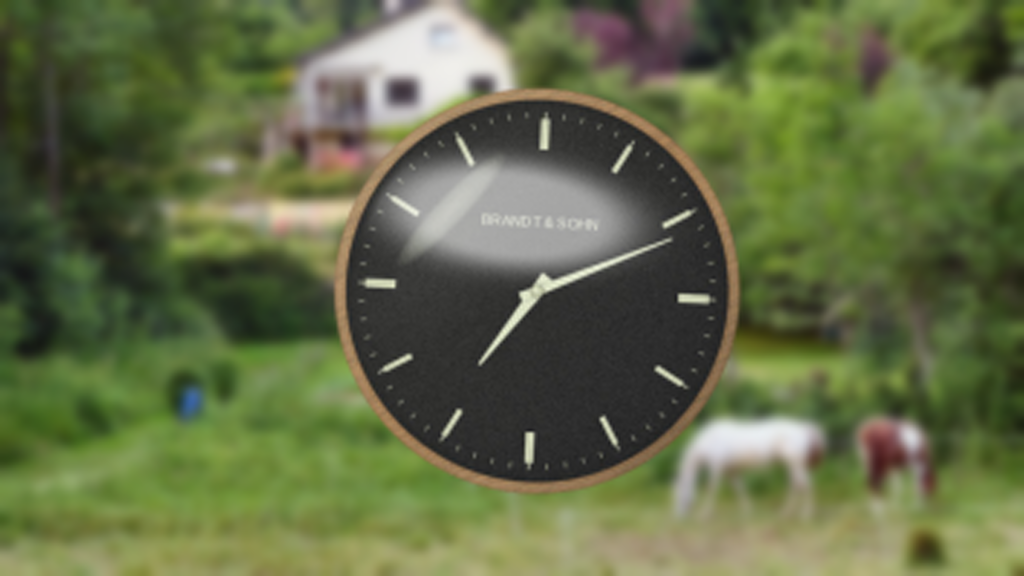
**7:11**
